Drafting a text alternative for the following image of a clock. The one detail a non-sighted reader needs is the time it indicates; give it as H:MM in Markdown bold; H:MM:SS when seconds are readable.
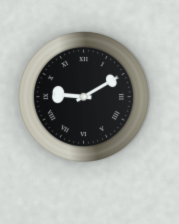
**9:10**
